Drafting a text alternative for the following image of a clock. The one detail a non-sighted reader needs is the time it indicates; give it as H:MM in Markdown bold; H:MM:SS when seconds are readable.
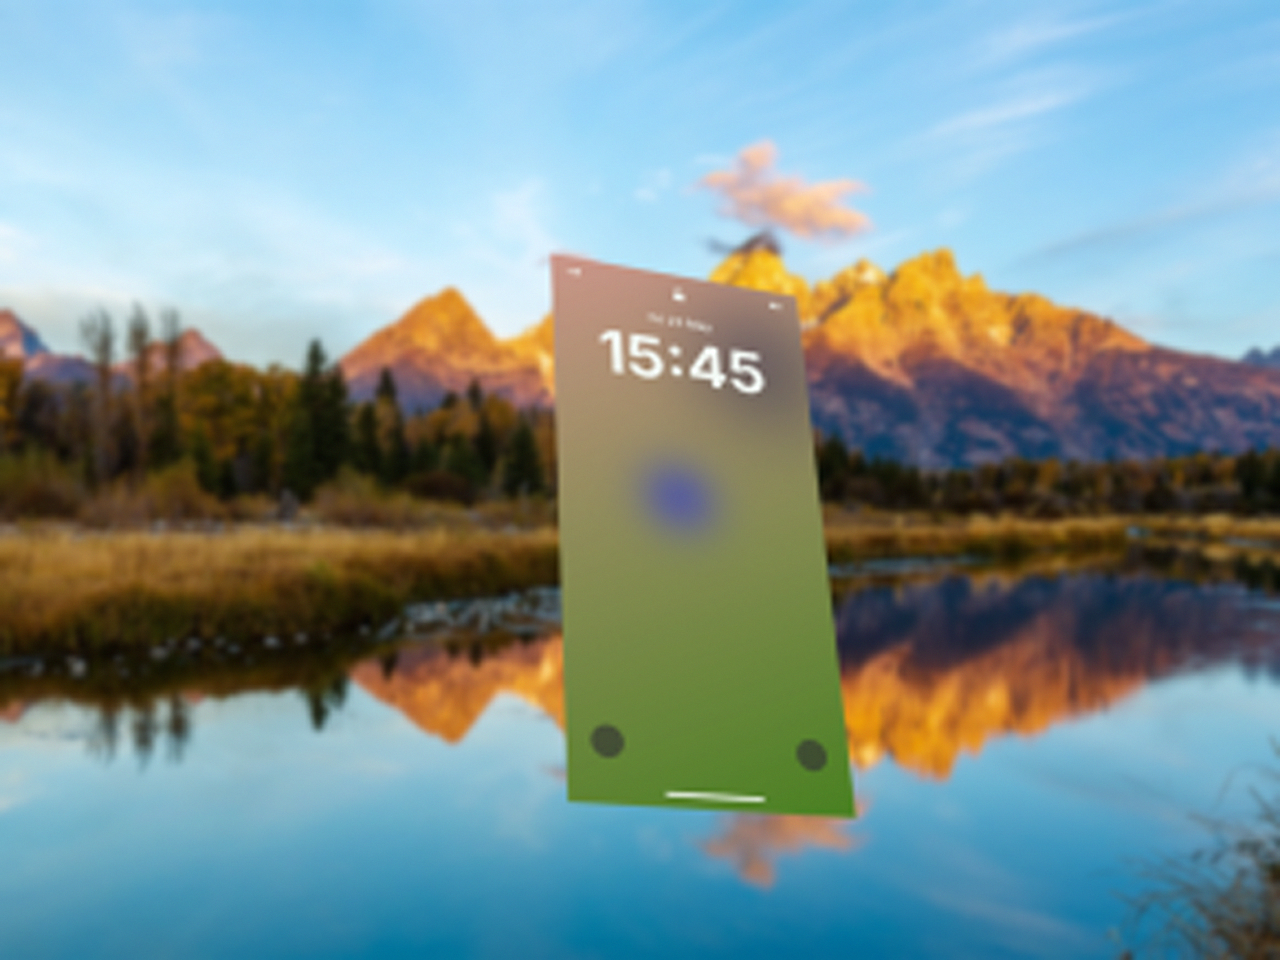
**15:45**
